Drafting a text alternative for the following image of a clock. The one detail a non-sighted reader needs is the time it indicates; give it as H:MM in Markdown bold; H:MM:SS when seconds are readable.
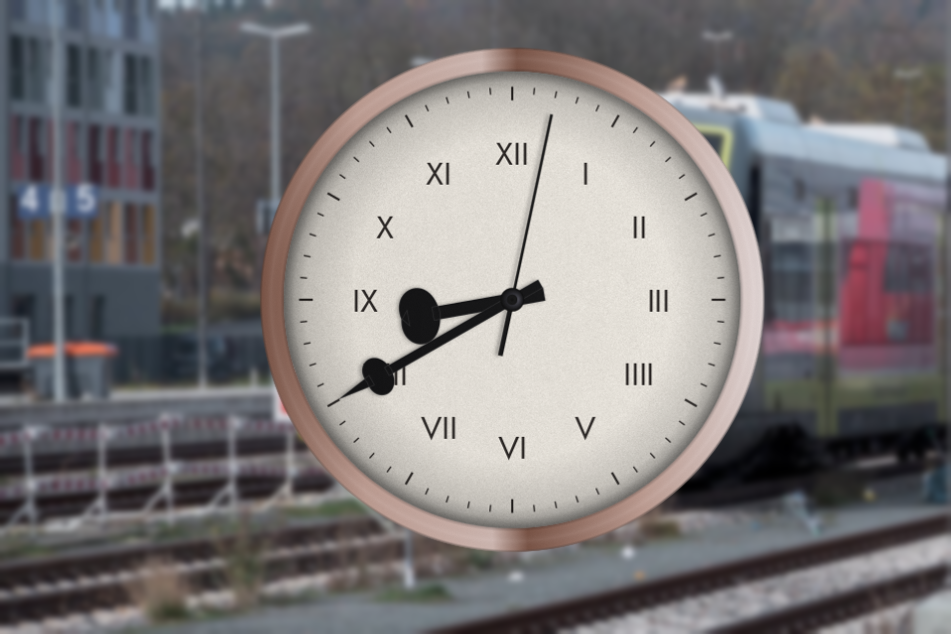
**8:40:02**
